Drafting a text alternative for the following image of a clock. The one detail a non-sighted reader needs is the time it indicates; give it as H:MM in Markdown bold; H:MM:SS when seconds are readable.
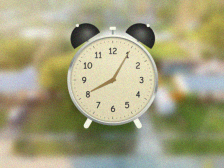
**8:05**
